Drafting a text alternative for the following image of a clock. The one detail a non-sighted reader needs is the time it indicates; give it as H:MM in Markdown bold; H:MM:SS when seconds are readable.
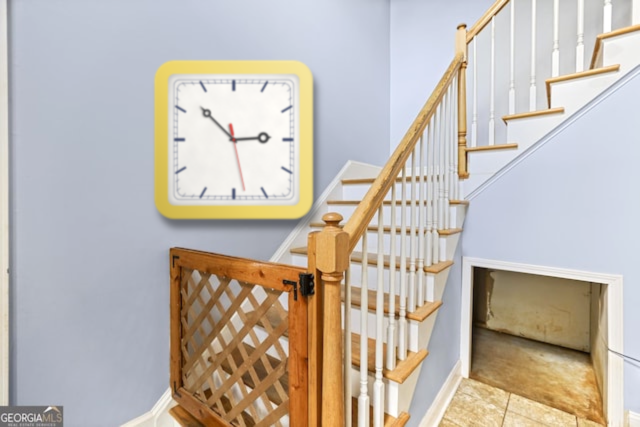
**2:52:28**
